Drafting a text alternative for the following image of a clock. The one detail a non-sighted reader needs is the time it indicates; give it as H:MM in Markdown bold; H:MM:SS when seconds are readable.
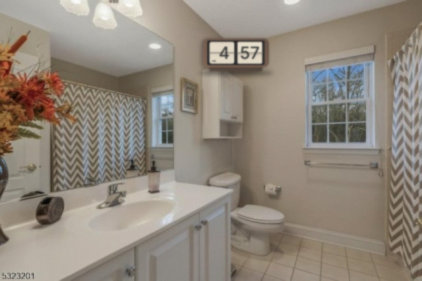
**4:57**
